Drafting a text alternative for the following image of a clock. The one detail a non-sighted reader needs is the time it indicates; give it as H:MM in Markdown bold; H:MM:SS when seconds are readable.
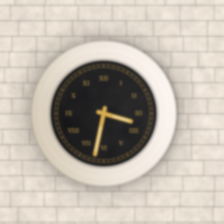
**3:32**
